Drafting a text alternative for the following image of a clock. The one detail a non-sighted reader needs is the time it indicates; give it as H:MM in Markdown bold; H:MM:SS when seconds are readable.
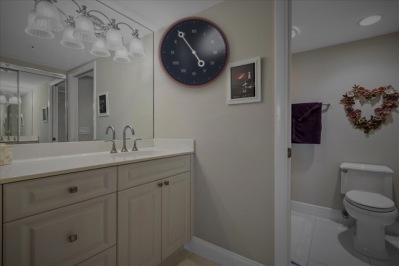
**4:54**
